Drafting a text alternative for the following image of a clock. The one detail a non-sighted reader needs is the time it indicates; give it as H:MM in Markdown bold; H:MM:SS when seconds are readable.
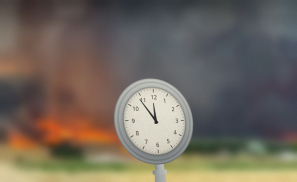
**11:54**
